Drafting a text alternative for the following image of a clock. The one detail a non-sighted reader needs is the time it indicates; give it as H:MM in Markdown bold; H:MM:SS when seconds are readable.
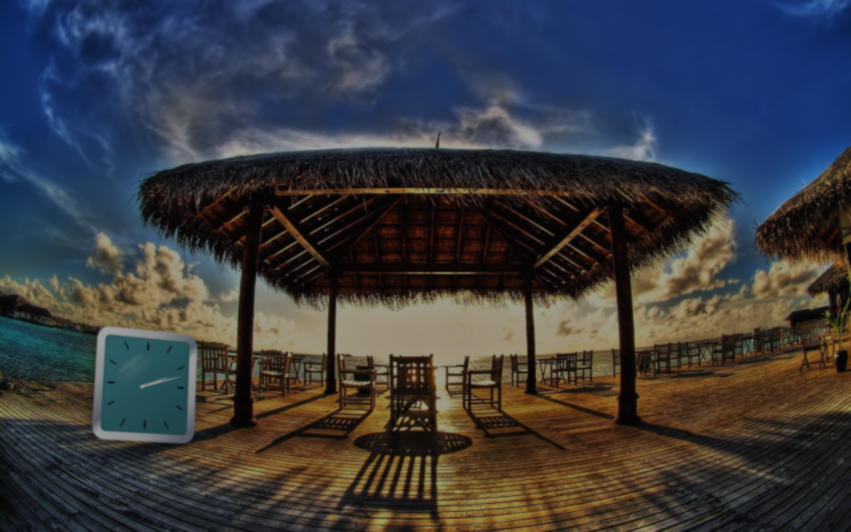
**2:12**
